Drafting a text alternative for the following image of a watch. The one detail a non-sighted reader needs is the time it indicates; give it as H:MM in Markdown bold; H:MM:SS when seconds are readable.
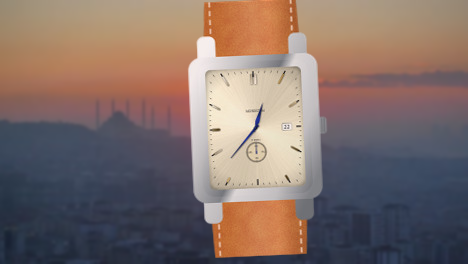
**12:37**
